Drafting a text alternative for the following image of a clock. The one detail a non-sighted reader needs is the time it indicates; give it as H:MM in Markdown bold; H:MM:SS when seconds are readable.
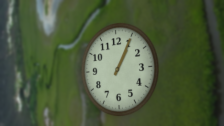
**1:05**
